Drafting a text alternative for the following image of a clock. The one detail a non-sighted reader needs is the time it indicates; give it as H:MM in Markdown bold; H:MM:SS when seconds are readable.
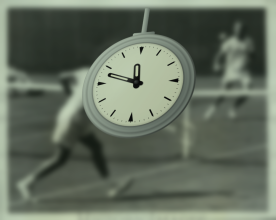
**11:48**
